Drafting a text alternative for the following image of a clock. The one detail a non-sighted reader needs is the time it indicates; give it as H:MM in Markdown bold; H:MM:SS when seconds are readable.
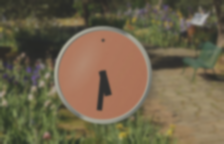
**5:31**
